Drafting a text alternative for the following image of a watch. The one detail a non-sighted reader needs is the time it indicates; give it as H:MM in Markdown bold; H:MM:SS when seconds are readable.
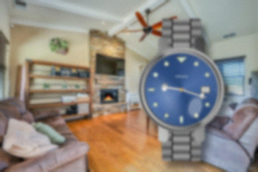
**9:18**
